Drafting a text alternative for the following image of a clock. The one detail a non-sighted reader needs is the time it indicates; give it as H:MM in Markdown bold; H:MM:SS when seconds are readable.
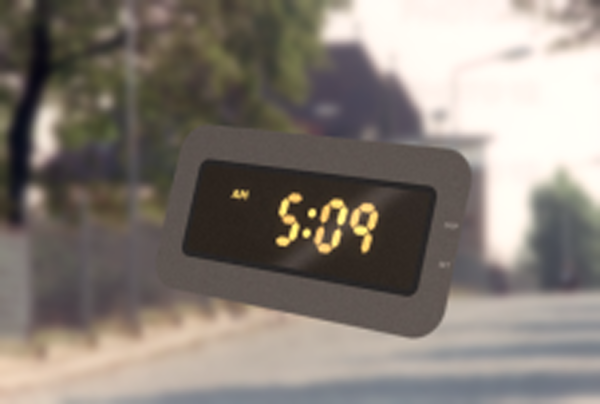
**5:09**
